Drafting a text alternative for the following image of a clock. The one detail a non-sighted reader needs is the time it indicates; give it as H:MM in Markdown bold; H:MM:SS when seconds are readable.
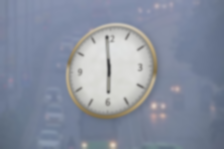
**5:59**
